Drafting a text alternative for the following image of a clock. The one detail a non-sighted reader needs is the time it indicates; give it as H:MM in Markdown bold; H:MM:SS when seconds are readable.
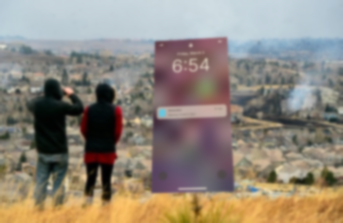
**6:54**
